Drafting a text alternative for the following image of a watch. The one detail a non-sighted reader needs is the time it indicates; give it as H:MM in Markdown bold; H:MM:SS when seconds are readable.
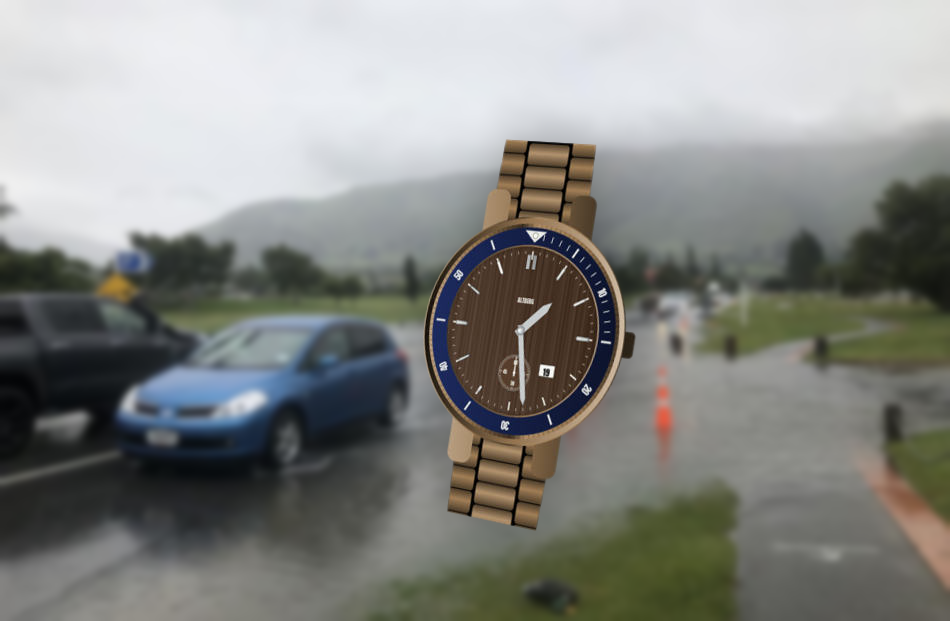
**1:28**
